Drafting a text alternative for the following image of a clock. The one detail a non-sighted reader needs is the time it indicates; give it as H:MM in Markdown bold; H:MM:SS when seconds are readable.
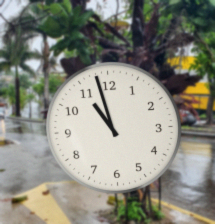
**10:58**
